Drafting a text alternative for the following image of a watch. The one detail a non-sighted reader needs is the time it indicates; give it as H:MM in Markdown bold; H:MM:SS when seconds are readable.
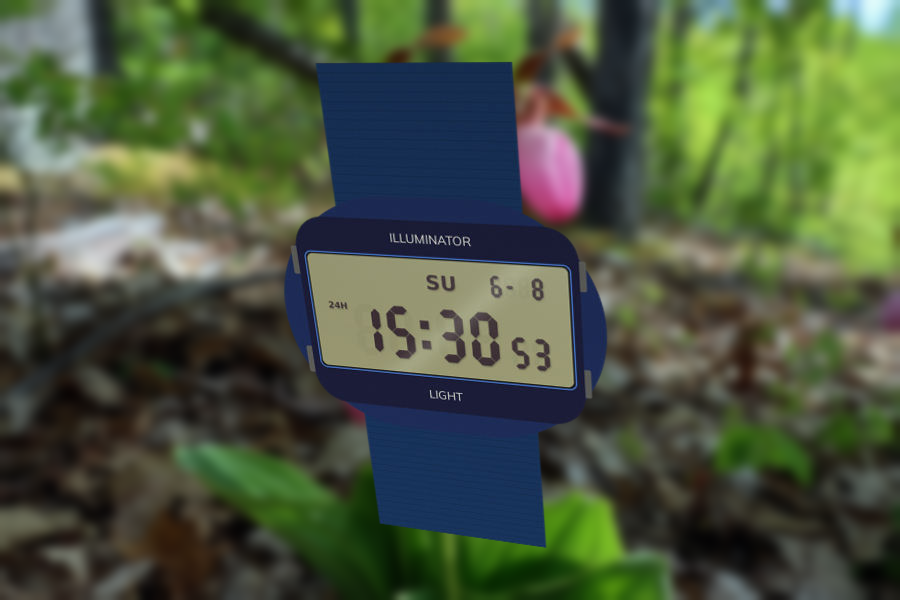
**15:30:53**
